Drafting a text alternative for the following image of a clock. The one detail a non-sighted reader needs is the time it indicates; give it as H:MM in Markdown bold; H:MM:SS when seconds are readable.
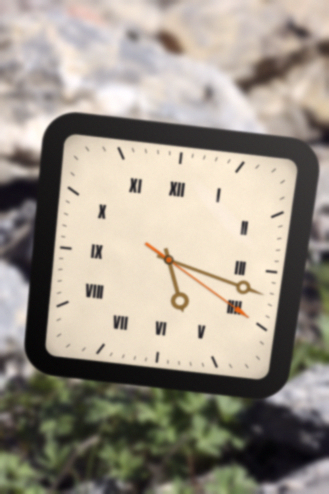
**5:17:20**
